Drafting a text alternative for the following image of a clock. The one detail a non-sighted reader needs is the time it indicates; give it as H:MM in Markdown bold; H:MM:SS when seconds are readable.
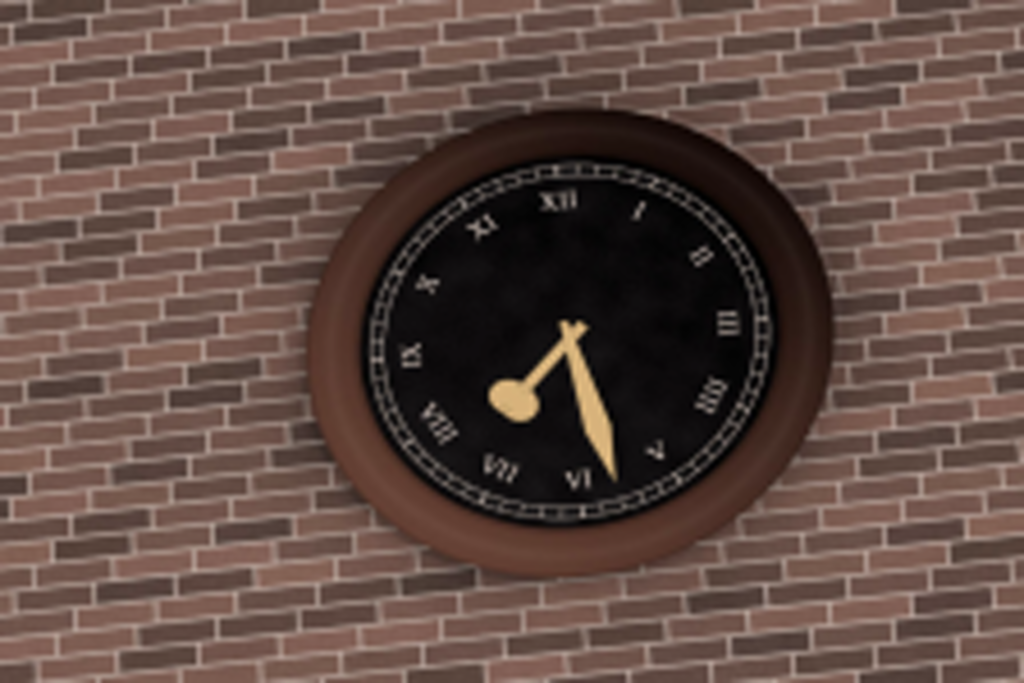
**7:28**
